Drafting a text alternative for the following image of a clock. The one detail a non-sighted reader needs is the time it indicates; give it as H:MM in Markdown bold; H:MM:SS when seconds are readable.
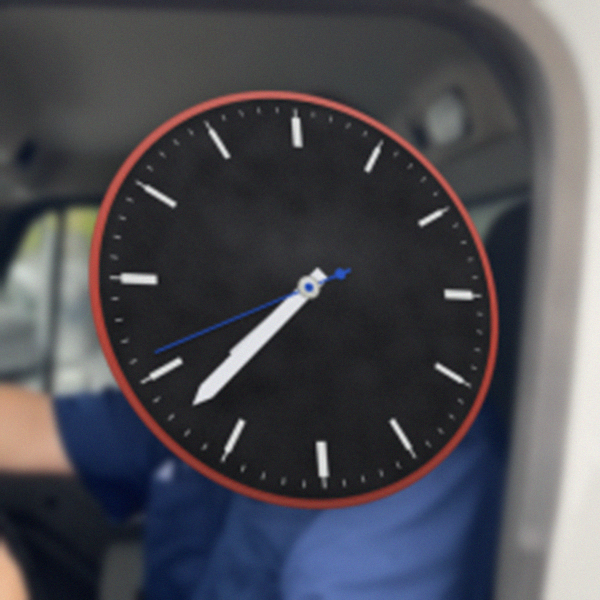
**7:37:41**
